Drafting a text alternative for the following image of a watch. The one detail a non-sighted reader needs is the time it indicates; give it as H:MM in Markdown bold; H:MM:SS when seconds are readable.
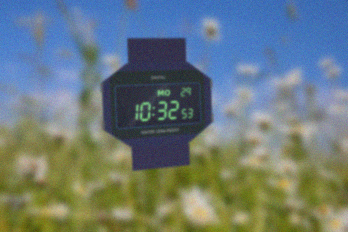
**10:32**
